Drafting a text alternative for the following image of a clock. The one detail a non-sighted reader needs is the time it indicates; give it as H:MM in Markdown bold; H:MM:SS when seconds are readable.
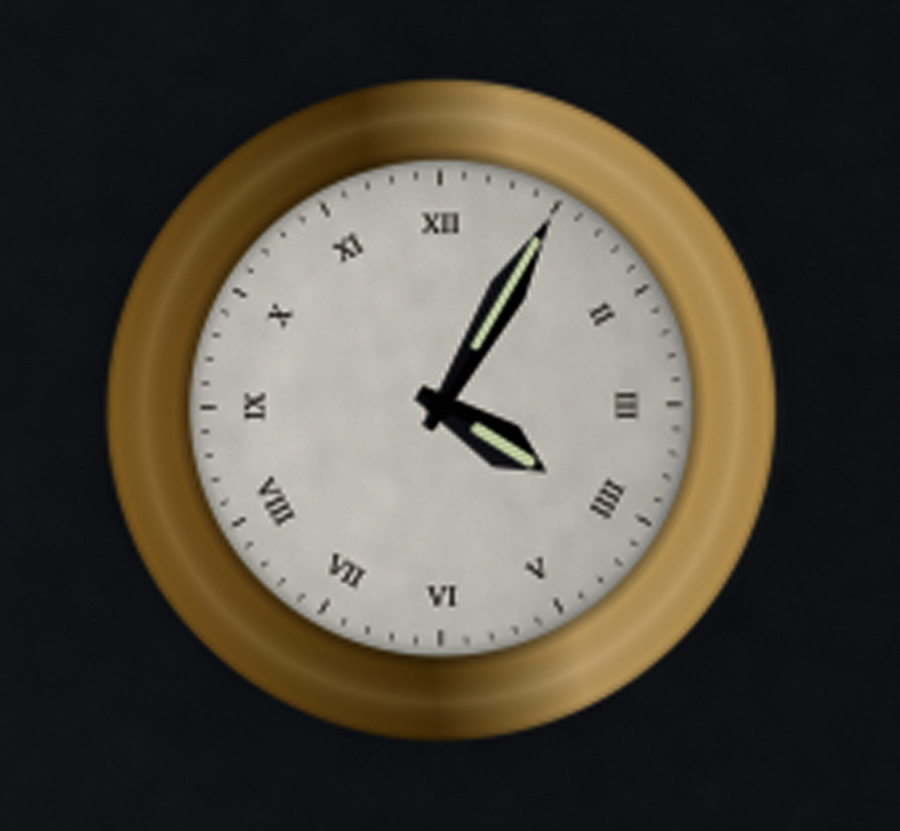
**4:05**
